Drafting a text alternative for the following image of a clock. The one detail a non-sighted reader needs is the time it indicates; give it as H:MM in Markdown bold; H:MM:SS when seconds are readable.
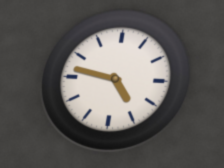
**4:47**
